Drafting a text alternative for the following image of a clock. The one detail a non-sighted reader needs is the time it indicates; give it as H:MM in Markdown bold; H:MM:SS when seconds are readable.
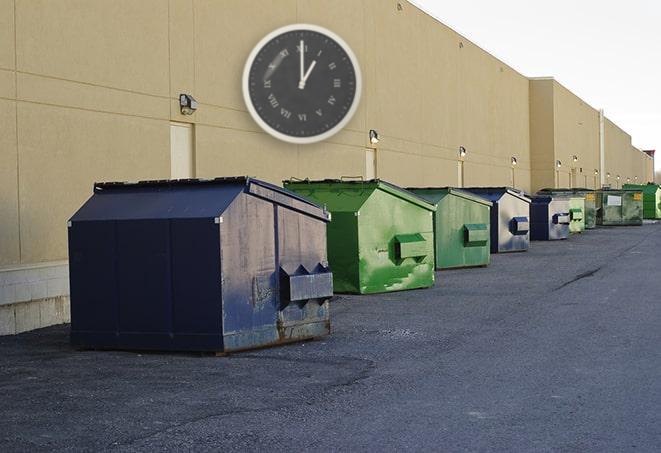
**1:00**
